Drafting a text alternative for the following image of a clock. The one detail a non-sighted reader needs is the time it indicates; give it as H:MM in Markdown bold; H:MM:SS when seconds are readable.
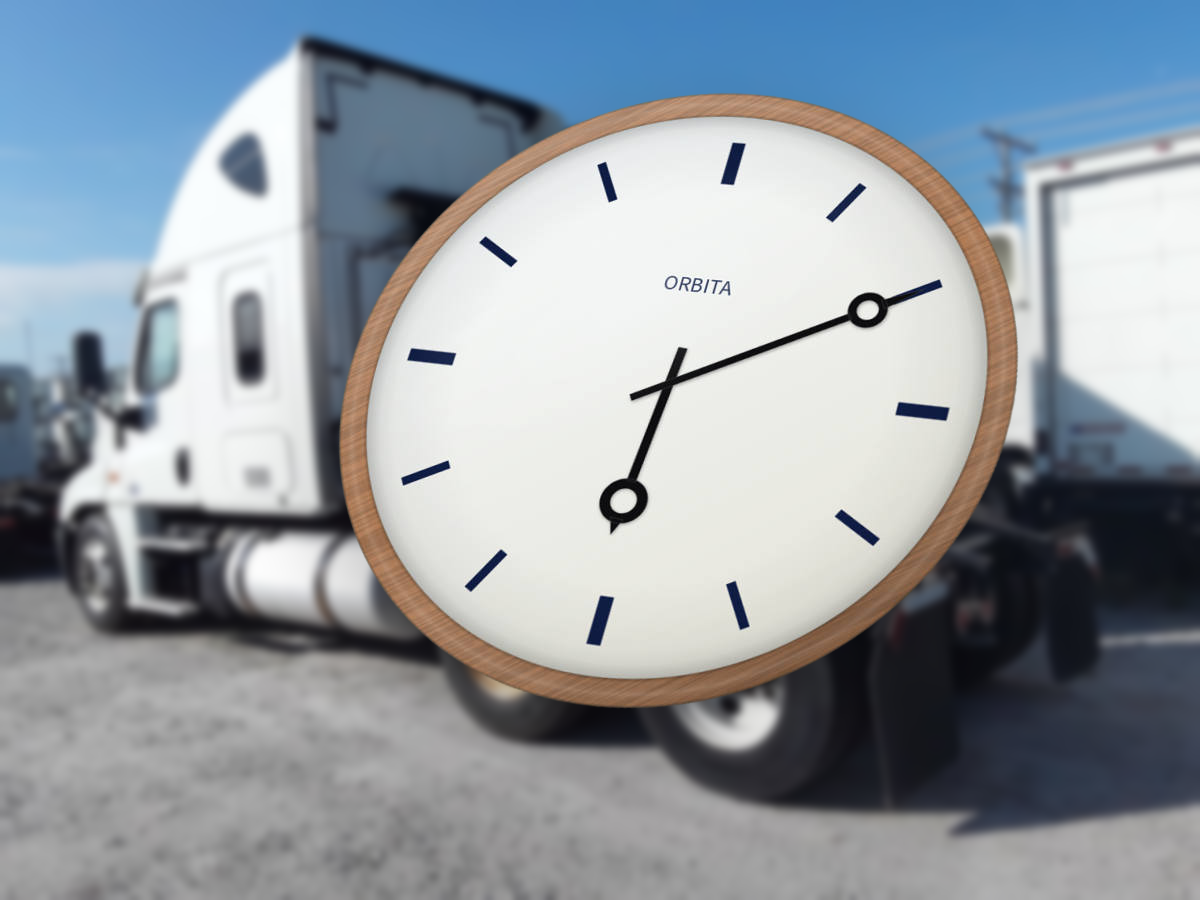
**6:10**
